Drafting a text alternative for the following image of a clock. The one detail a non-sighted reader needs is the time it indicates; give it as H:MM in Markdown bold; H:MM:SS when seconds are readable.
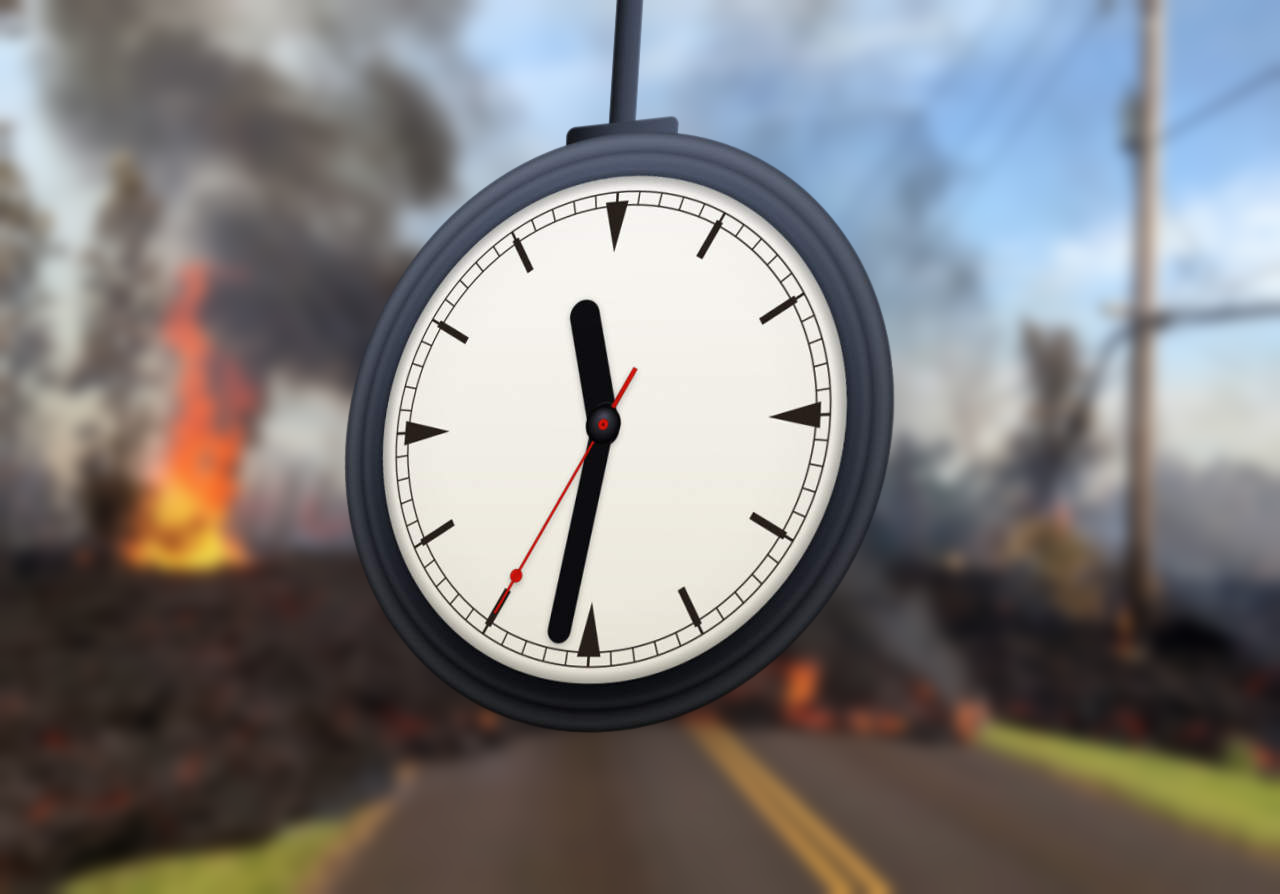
**11:31:35**
